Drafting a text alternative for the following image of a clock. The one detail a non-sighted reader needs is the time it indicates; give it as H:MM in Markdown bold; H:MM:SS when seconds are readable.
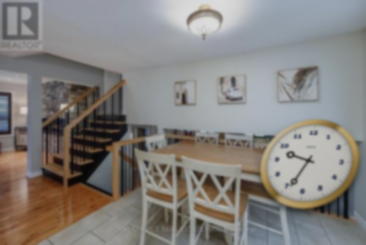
**9:34**
